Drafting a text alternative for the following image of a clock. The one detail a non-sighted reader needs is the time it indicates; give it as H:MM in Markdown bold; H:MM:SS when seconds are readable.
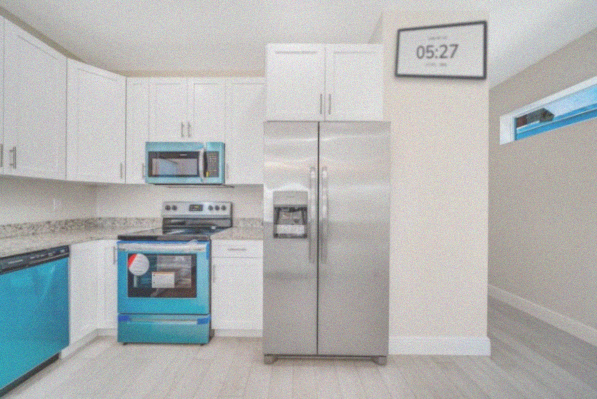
**5:27**
